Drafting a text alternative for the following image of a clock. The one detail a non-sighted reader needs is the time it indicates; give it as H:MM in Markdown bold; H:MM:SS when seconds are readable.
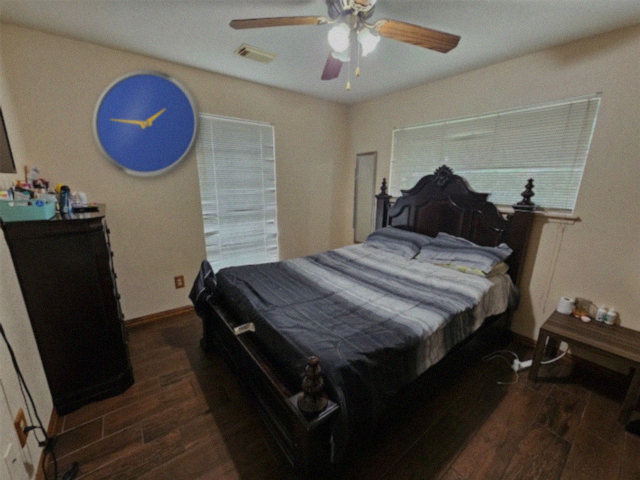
**1:46**
